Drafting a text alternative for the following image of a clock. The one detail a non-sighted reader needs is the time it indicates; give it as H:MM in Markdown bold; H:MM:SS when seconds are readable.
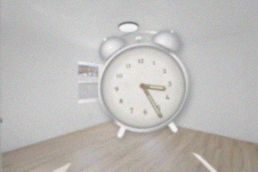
**3:26**
